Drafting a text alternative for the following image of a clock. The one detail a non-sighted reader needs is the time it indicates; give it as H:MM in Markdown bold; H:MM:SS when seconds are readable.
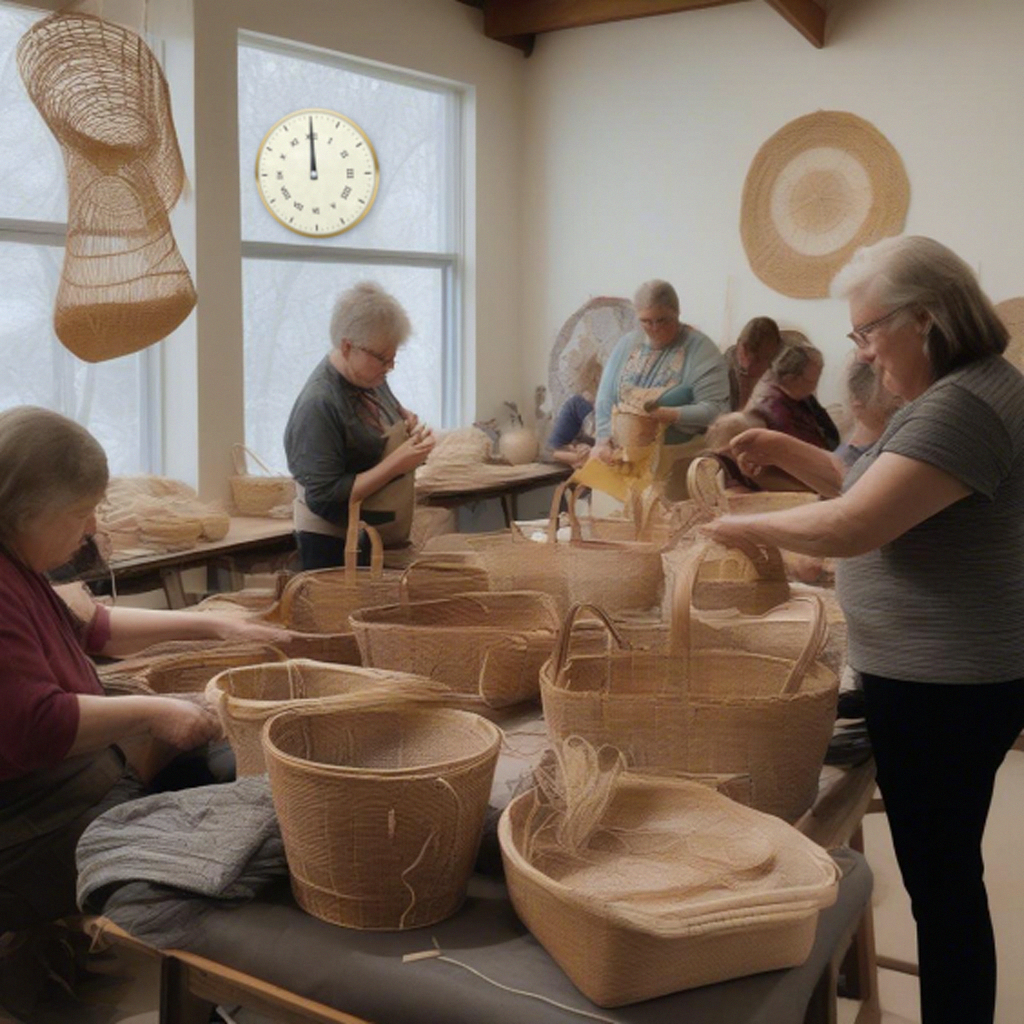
**12:00**
